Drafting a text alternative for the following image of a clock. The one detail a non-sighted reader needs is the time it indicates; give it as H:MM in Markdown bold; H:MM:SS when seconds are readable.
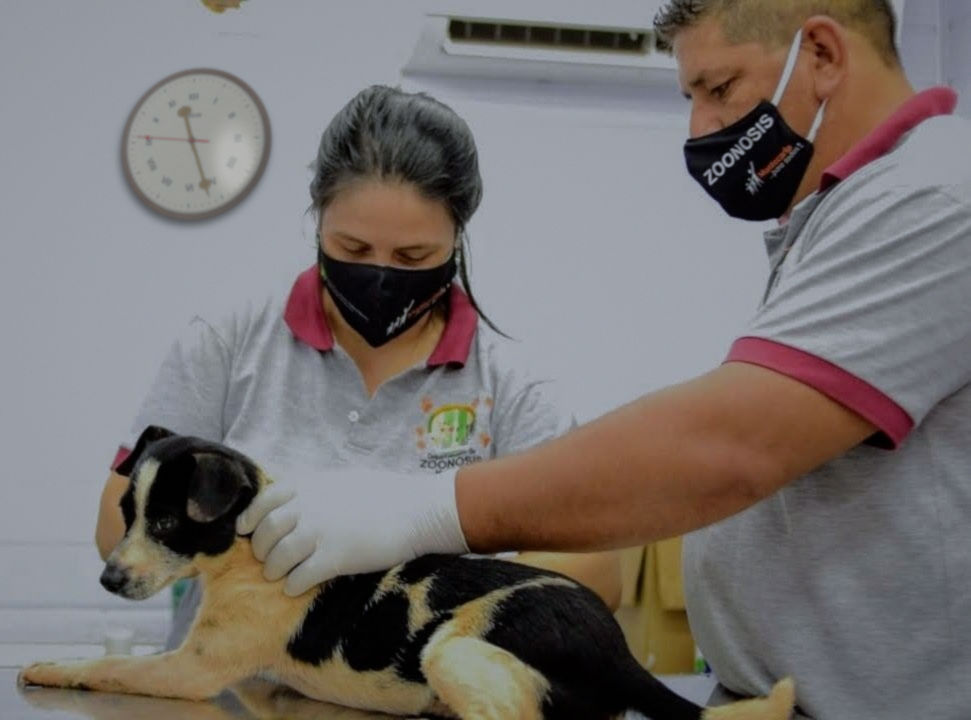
**11:26:46**
